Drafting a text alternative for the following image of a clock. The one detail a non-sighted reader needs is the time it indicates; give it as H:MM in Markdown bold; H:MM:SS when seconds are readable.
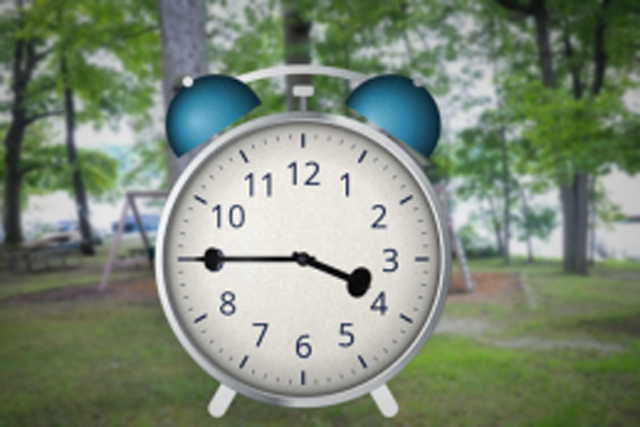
**3:45**
